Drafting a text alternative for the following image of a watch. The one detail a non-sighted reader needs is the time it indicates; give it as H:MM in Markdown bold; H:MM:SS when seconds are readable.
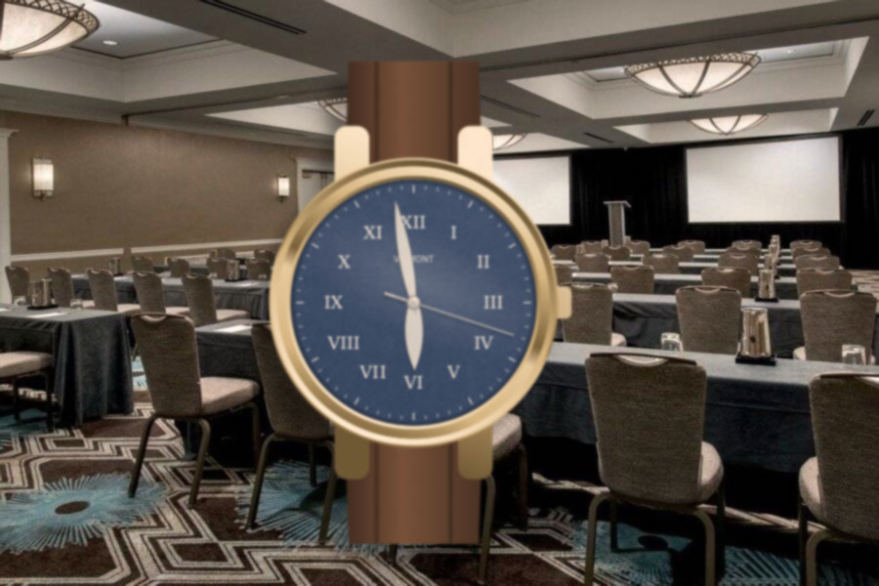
**5:58:18**
